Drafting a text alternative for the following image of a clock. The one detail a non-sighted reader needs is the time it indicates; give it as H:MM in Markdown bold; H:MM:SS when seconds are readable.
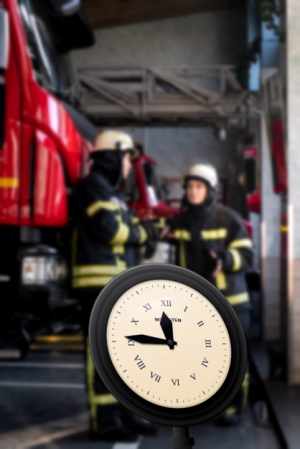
**11:46**
